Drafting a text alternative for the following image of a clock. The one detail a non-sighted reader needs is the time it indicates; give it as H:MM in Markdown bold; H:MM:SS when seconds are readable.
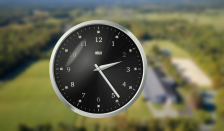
**2:24**
